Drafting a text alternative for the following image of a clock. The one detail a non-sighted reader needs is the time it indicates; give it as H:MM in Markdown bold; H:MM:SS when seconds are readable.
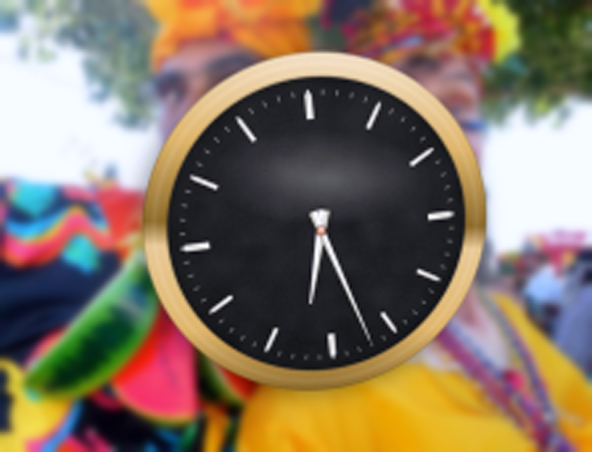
**6:27**
